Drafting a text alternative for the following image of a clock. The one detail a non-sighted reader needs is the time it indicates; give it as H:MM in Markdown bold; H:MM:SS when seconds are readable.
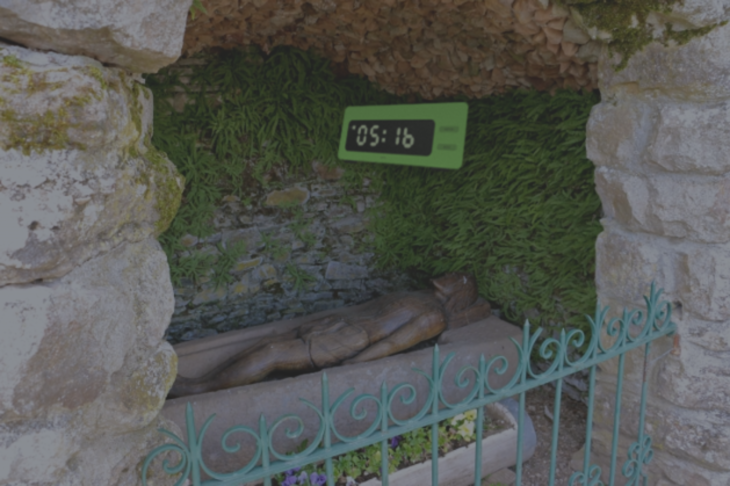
**5:16**
